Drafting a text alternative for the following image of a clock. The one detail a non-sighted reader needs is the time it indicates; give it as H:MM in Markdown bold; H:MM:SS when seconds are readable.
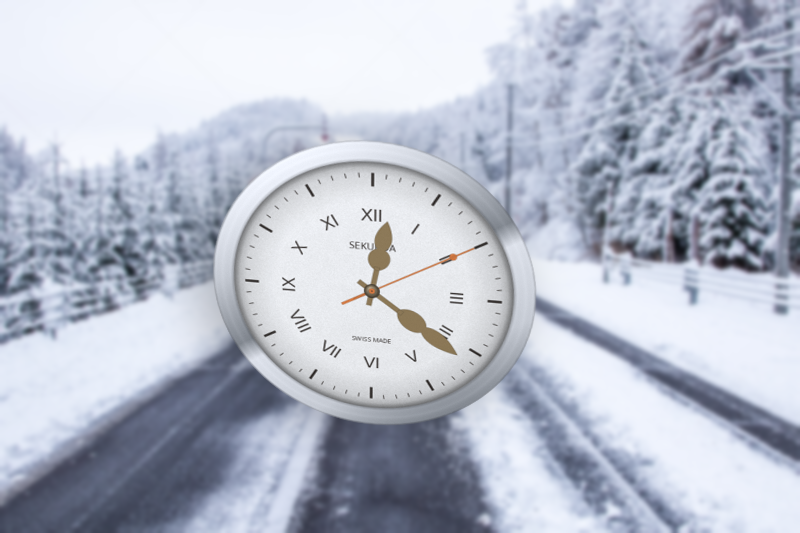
**12:21:10**
